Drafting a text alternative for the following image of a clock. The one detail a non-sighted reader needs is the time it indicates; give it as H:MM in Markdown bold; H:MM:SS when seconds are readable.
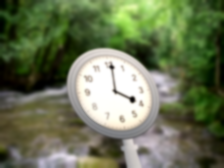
**4:01**
